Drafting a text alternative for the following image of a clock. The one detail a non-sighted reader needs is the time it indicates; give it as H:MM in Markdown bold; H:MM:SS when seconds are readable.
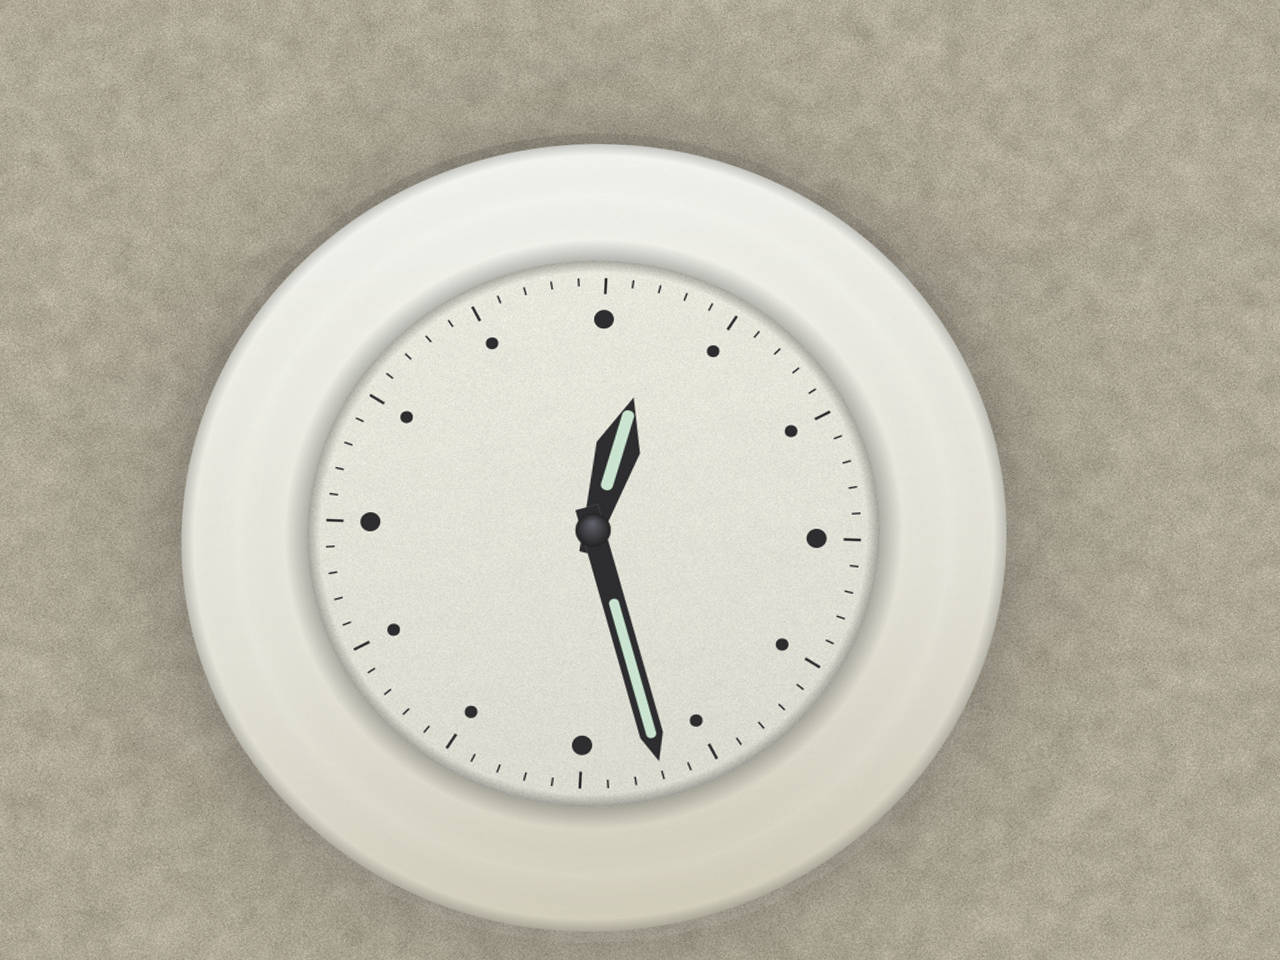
**12:27**
